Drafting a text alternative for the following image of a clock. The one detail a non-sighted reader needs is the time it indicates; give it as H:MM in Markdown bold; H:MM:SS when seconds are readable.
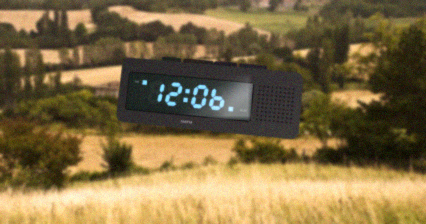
**12:06**
